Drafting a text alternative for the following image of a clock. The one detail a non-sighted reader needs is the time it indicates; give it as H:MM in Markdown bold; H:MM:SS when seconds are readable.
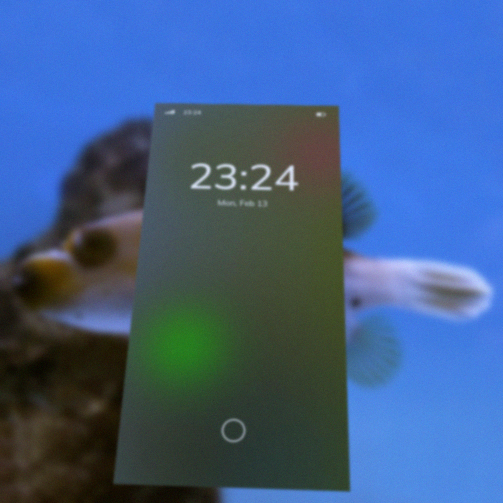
**23:24**
